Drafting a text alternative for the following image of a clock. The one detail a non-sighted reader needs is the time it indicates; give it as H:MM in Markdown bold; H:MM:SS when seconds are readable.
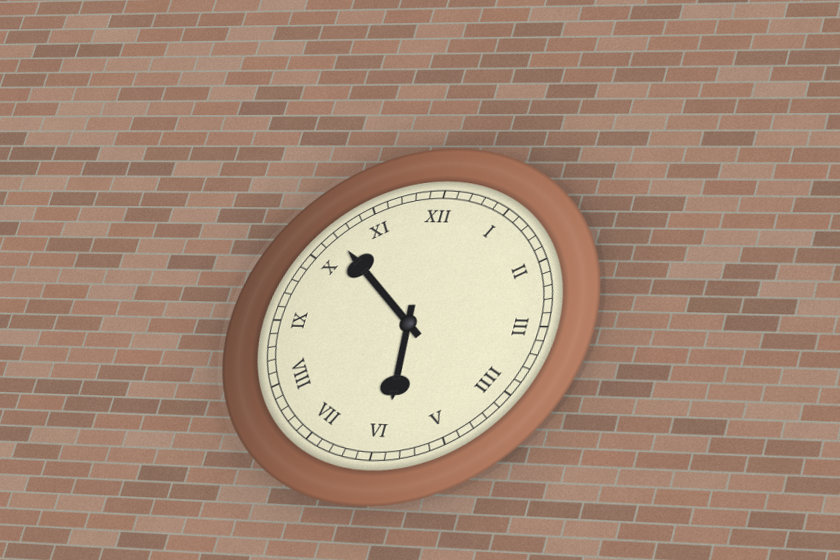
**5:52**
